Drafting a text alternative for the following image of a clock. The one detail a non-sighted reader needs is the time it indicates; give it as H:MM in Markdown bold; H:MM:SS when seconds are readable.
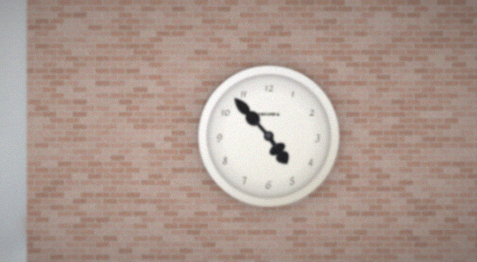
**4:53**
